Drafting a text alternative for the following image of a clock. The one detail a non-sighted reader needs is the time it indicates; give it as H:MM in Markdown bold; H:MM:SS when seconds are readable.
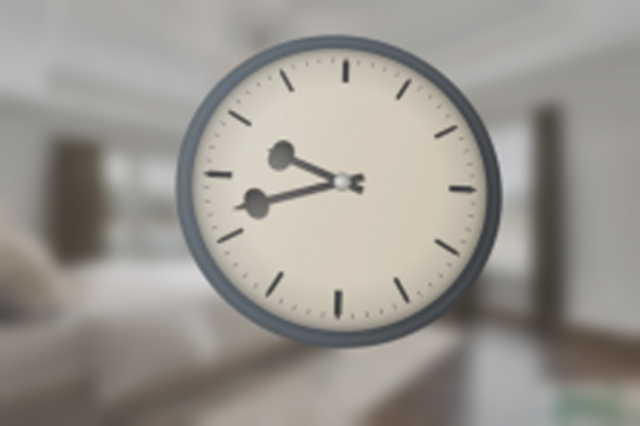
**9:42**
